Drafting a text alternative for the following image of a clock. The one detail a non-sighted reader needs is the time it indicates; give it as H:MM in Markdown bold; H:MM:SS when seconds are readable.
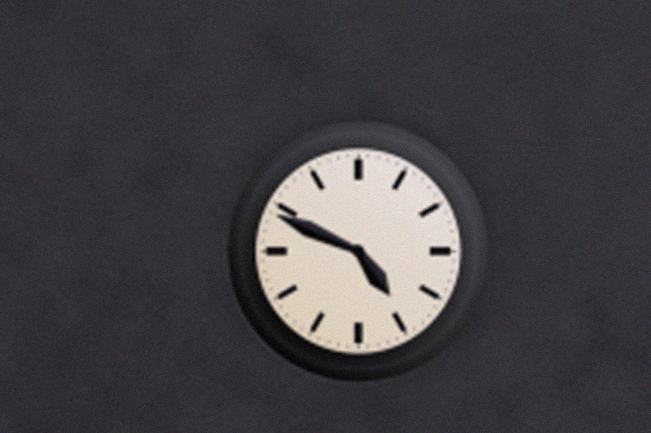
**4:49**
